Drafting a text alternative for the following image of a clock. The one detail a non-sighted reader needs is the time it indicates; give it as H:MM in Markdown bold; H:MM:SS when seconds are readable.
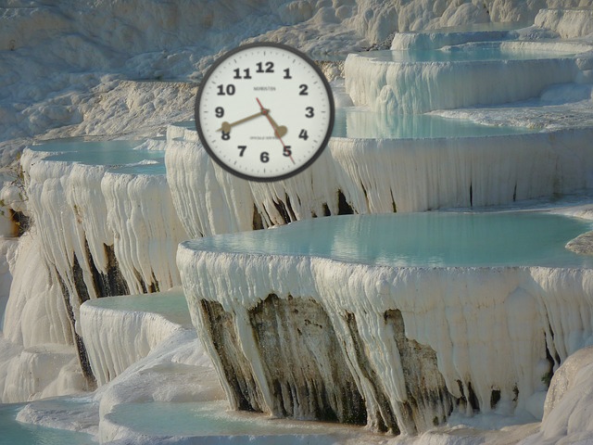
**4:41:25**
